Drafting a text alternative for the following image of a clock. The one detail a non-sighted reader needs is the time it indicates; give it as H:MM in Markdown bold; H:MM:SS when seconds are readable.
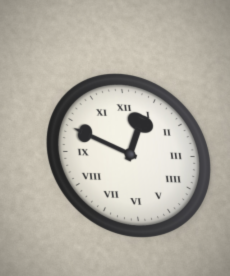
**12:49**
